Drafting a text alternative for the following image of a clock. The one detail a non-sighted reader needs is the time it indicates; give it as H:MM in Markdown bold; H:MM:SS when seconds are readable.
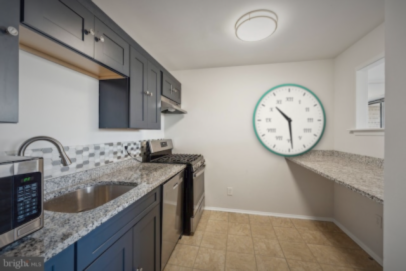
**10:29**
